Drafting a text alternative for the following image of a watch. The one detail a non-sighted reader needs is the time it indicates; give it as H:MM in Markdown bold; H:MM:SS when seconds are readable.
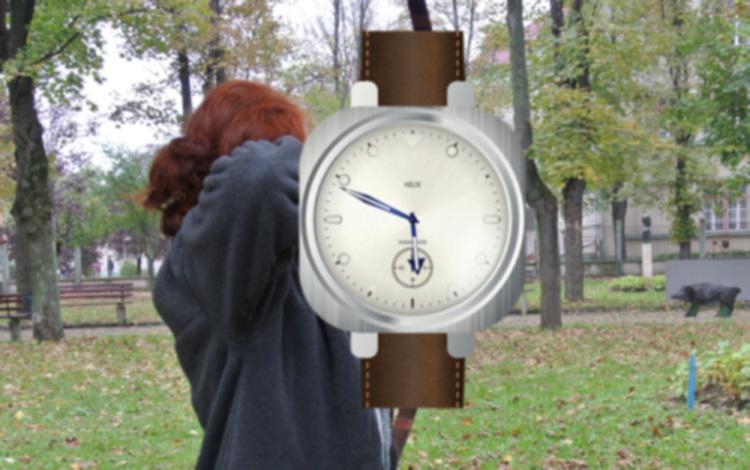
**5:49**
